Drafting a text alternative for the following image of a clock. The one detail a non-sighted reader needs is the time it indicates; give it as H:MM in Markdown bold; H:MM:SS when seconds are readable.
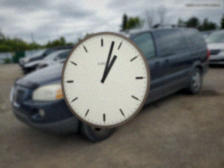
**1:03**
